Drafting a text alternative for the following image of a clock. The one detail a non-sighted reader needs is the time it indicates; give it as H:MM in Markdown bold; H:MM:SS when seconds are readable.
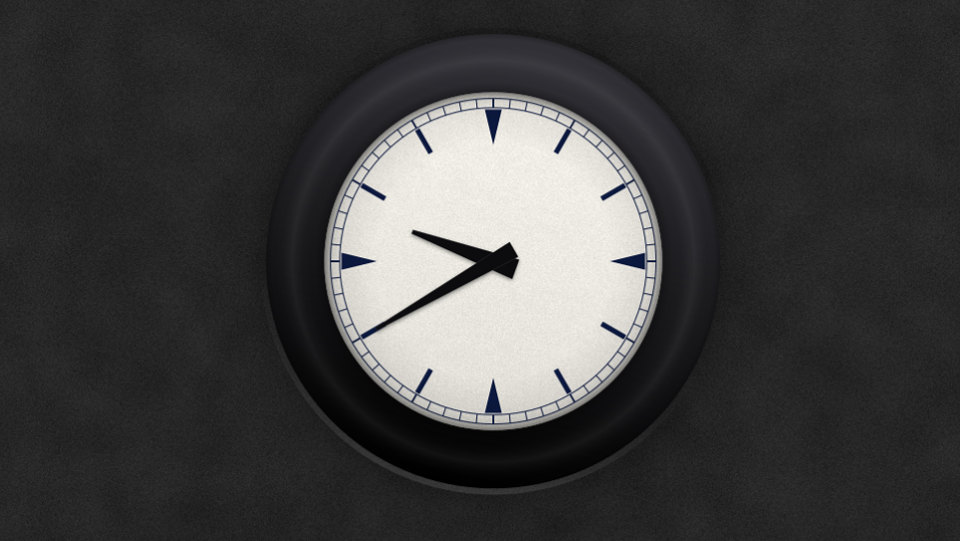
**9:40**
